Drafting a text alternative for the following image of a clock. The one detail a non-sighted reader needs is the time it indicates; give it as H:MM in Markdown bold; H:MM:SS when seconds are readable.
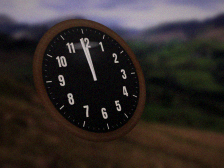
**11:59**
